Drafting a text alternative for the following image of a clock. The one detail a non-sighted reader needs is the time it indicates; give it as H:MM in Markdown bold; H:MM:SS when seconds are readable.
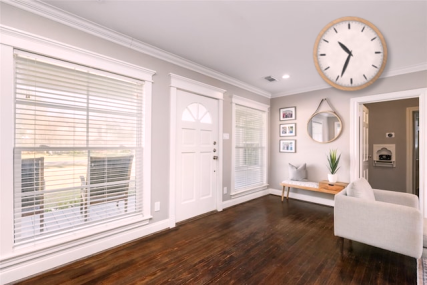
**10:34**
